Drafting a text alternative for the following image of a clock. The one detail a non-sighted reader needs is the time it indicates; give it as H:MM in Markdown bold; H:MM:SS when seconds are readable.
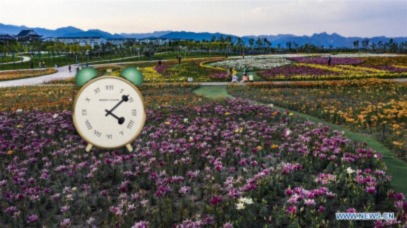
**4:08**
